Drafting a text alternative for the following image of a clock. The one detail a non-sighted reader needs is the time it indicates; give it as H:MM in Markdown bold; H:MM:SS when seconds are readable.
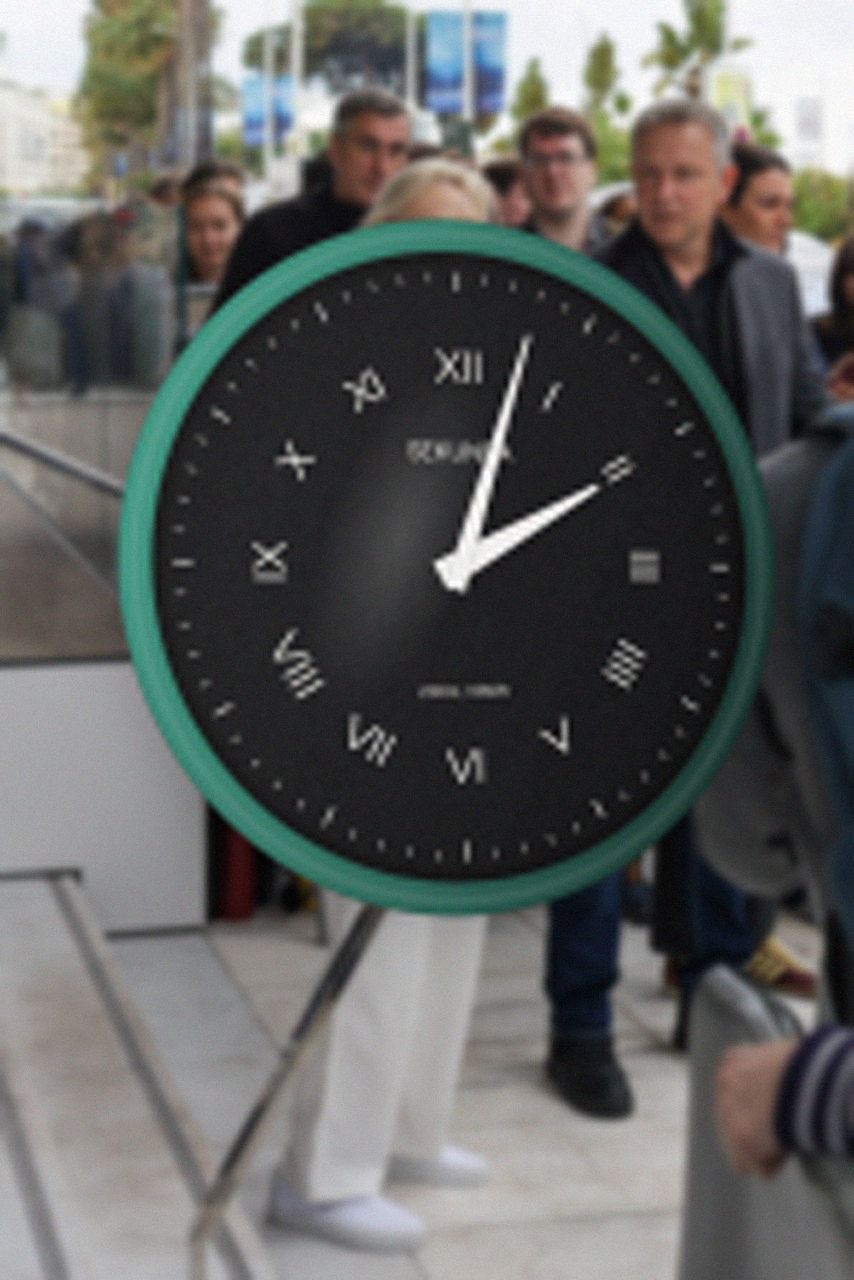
**2:03**
